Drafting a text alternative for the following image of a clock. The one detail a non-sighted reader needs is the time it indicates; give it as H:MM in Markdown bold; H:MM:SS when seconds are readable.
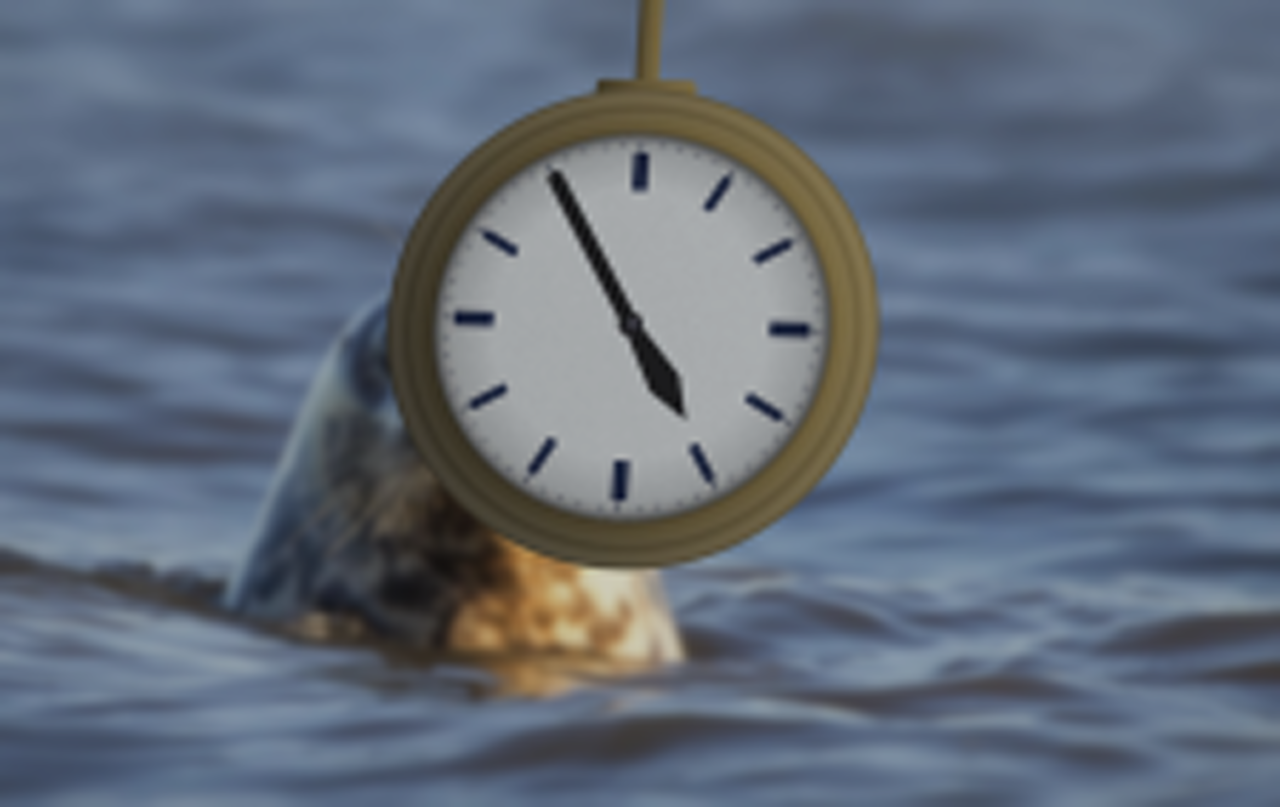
**4:55**
